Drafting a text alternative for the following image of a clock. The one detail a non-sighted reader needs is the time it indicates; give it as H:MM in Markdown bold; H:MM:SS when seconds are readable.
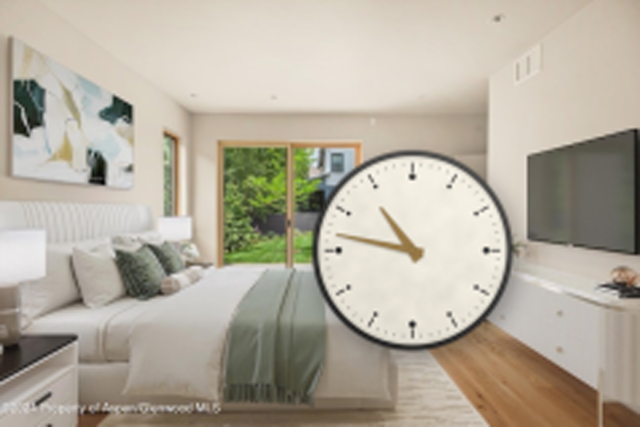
**10:47**
